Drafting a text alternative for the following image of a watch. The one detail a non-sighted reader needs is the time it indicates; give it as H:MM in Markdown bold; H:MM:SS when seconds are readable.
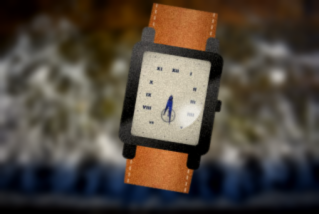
**6:29**
